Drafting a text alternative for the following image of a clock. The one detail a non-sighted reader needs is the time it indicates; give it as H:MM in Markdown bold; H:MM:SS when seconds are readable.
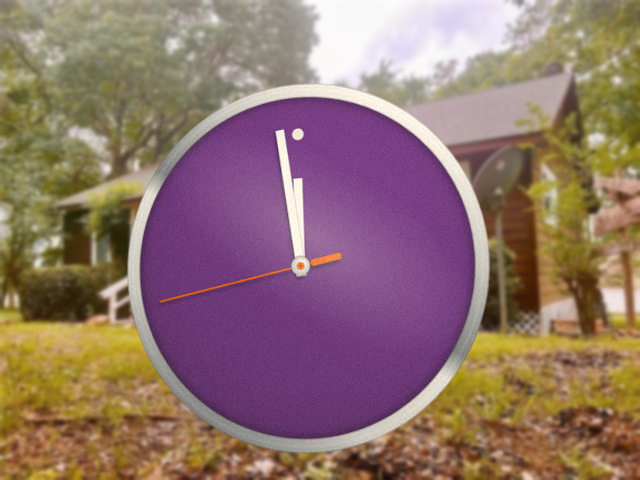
**11:58:43**
